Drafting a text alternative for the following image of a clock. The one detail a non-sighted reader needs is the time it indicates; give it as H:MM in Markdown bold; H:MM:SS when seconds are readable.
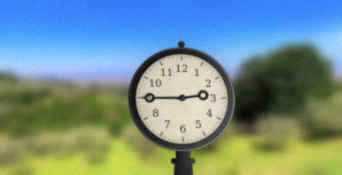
**2:45**
